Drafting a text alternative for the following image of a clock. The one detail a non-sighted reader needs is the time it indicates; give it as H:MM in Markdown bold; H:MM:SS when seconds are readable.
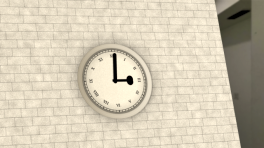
**3:01**
